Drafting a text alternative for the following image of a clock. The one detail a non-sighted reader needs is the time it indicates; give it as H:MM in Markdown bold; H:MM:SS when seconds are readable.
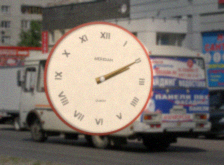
**2:10**
